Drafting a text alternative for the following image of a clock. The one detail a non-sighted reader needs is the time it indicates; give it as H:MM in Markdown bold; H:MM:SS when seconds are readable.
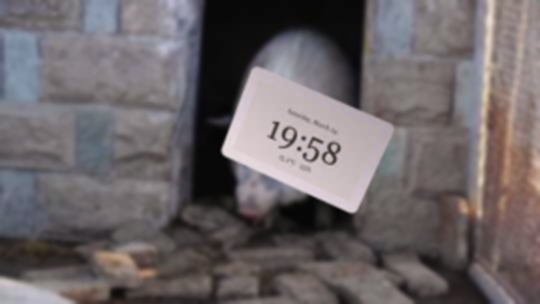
**19:58**
